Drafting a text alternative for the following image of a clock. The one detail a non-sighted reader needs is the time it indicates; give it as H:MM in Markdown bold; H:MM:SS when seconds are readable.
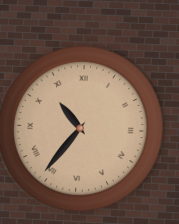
**10:36**
